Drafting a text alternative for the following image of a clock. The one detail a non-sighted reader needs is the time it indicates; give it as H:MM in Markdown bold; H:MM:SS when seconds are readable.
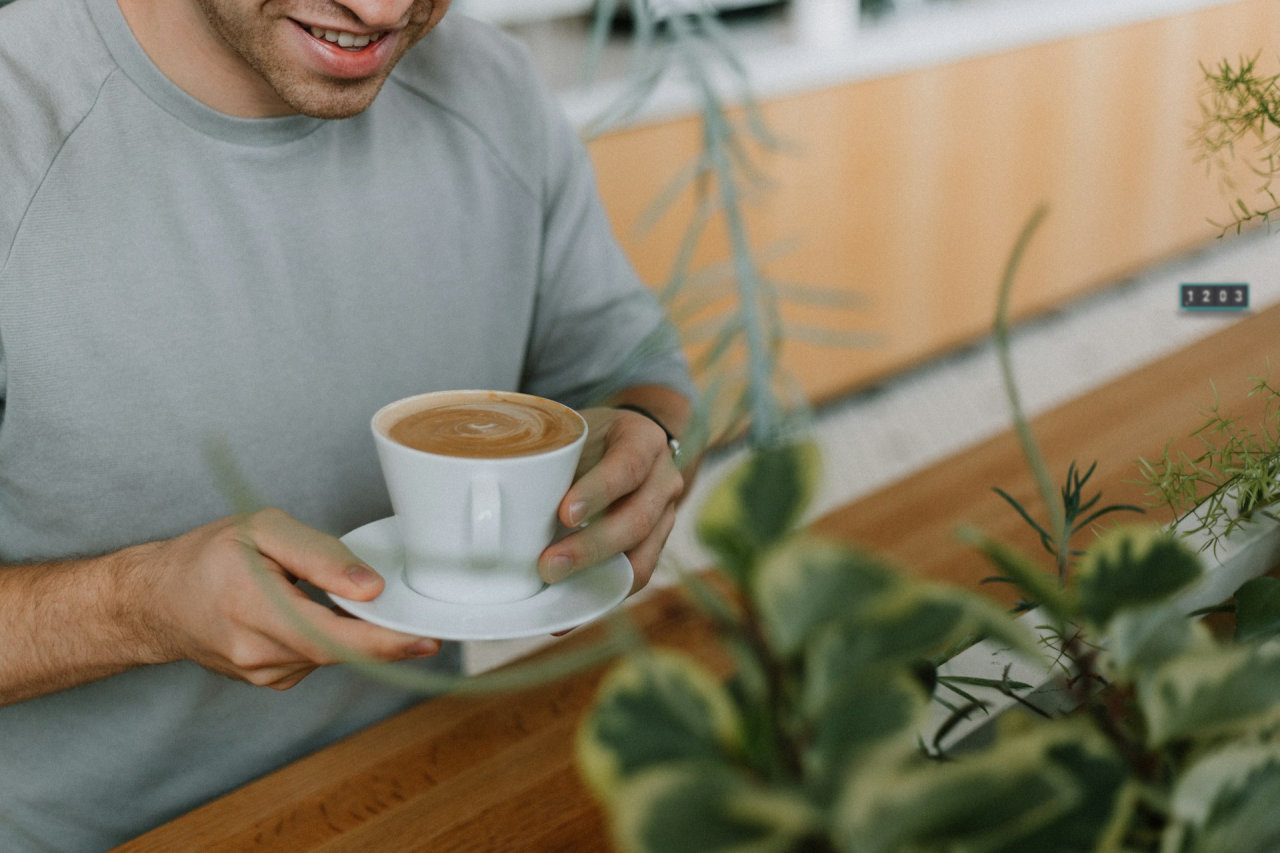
**12:03**
